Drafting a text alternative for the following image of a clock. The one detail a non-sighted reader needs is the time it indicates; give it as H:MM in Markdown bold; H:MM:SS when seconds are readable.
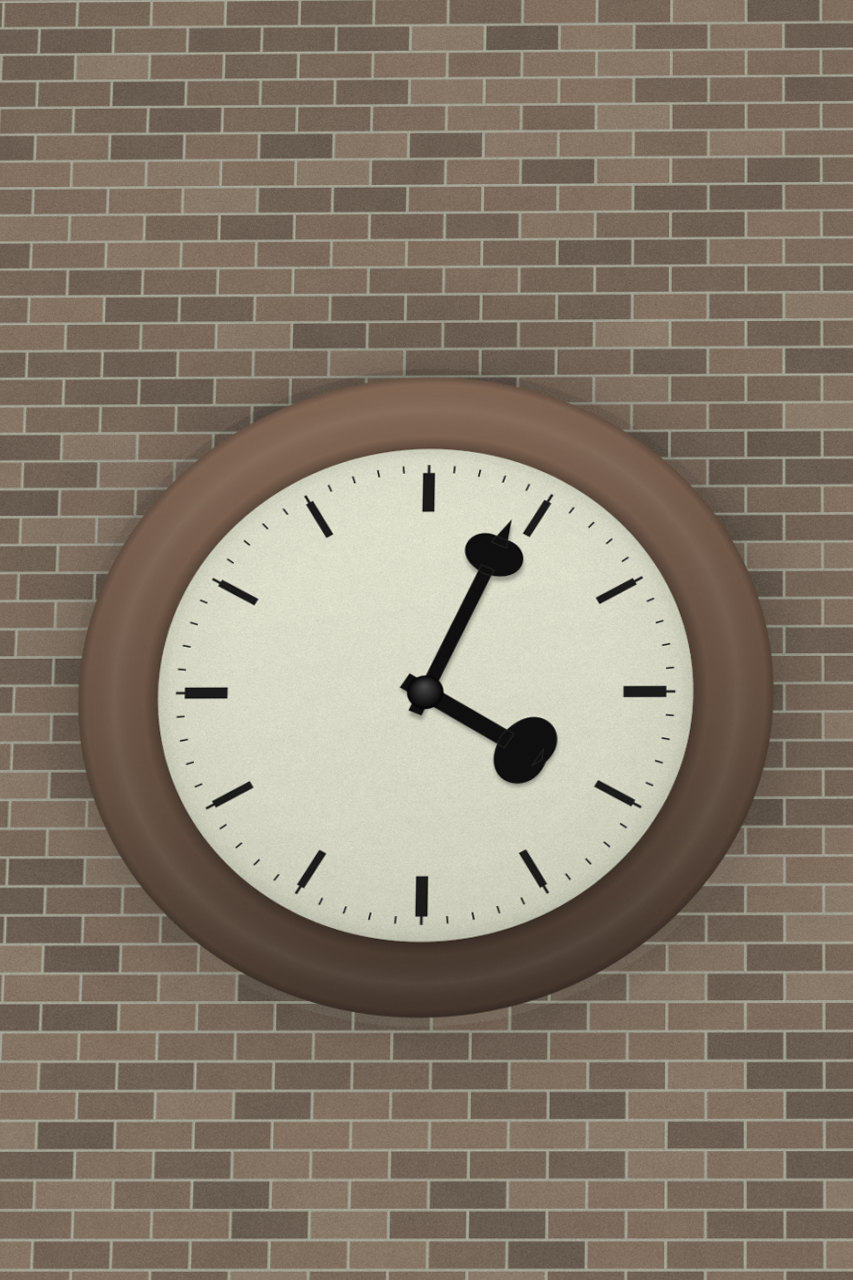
**4:04**
